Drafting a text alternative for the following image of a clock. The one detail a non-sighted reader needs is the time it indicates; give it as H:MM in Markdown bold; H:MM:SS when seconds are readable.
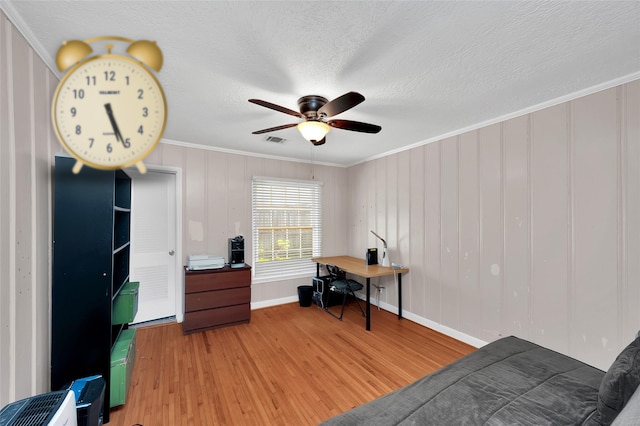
**5:26**
